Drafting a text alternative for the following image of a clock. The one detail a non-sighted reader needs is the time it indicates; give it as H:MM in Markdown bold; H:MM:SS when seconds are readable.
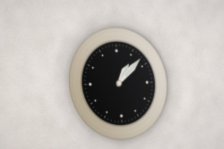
**1:08**
